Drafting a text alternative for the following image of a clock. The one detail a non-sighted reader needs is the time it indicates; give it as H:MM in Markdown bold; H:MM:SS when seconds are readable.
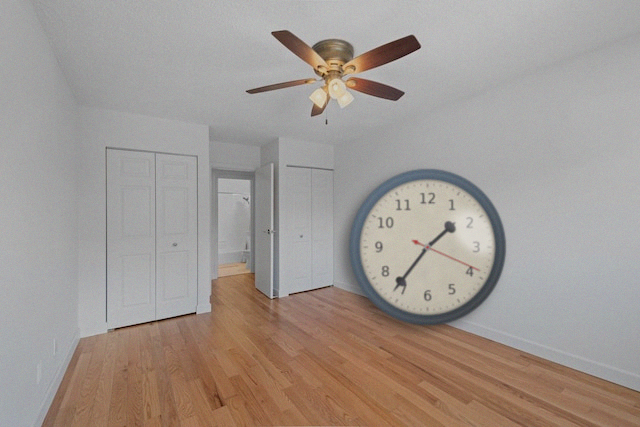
**1:36:19**
